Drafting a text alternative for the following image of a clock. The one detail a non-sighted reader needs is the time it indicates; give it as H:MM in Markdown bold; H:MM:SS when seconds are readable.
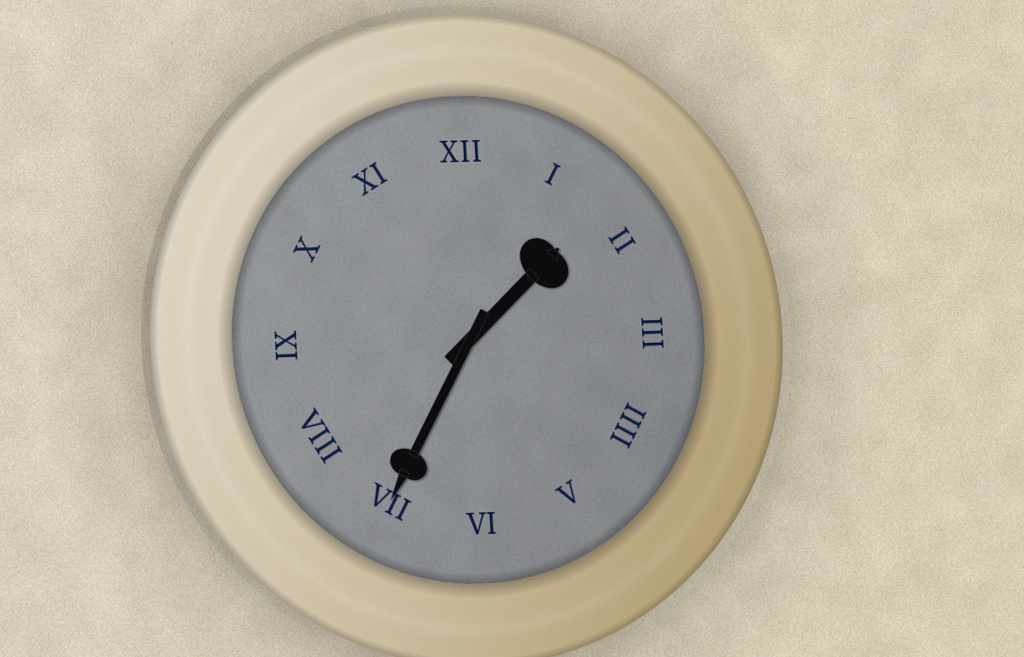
**1:35**
